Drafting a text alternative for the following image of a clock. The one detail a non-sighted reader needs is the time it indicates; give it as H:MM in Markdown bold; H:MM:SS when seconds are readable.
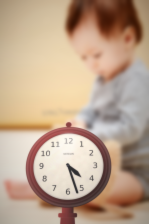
**4:27**
